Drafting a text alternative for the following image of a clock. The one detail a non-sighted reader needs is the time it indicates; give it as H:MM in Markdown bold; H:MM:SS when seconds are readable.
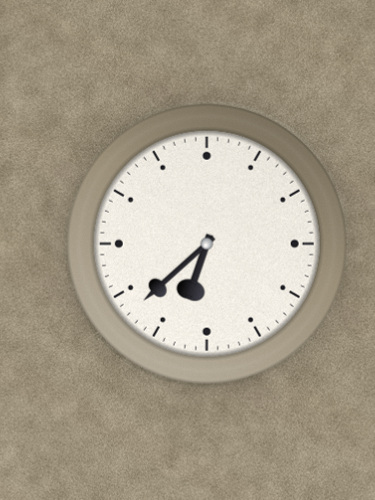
**6:38**
